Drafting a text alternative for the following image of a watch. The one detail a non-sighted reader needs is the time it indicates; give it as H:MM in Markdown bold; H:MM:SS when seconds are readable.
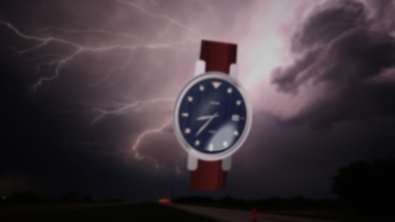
**8:37**
